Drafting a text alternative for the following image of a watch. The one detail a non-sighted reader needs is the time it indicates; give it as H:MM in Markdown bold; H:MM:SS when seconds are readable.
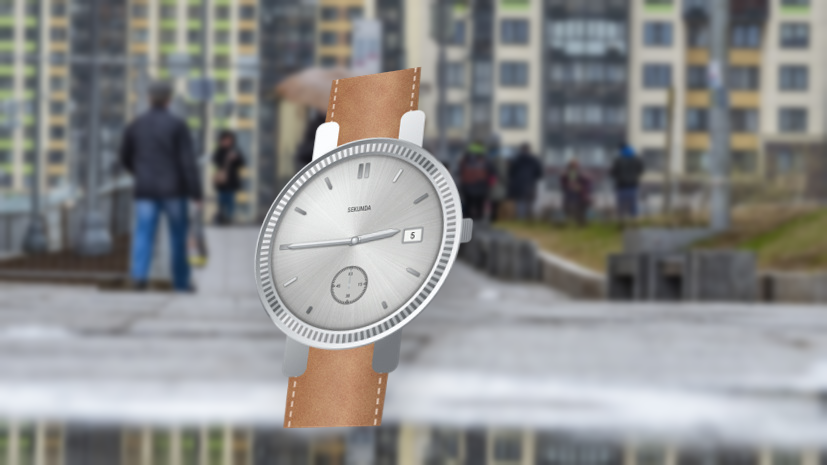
**2:45**
